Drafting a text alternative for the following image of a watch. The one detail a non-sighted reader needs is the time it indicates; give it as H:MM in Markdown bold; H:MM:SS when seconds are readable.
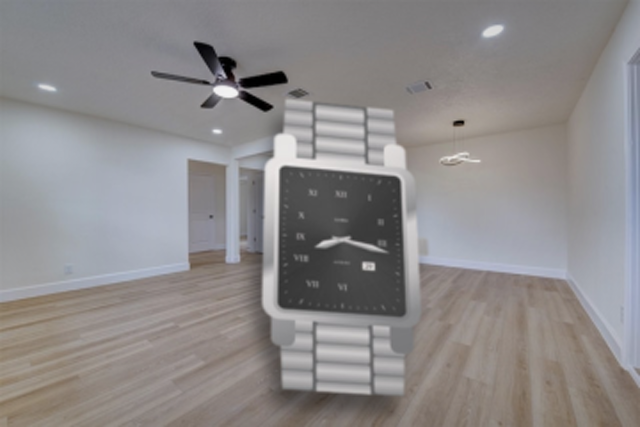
**8:17**
